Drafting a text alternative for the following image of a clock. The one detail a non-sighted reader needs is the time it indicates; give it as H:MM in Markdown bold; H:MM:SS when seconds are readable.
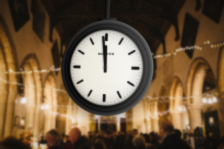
**11:59**
